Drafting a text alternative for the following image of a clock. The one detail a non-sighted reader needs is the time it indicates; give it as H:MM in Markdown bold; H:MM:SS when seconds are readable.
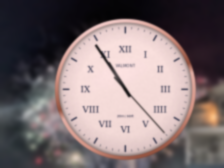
**10:54:23**
